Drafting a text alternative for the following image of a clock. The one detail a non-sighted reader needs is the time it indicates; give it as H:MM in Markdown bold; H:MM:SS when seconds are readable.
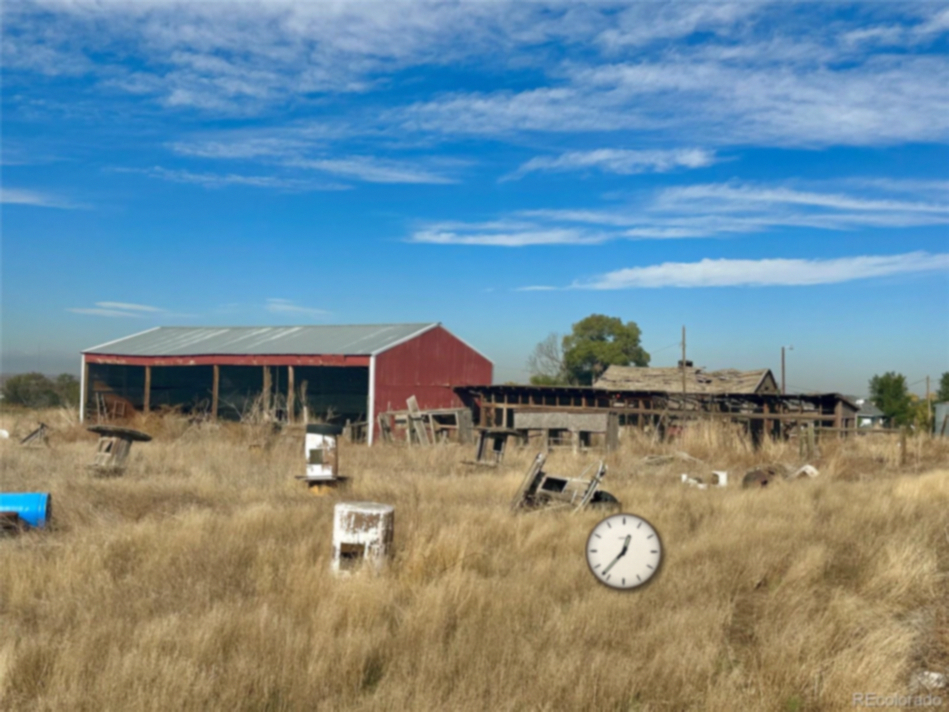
**12:37**
